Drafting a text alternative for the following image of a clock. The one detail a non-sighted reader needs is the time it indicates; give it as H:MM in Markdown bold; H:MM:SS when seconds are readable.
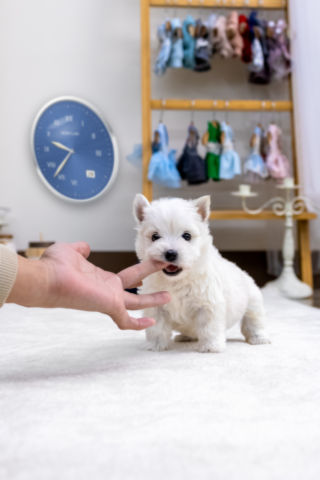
**9:37**
